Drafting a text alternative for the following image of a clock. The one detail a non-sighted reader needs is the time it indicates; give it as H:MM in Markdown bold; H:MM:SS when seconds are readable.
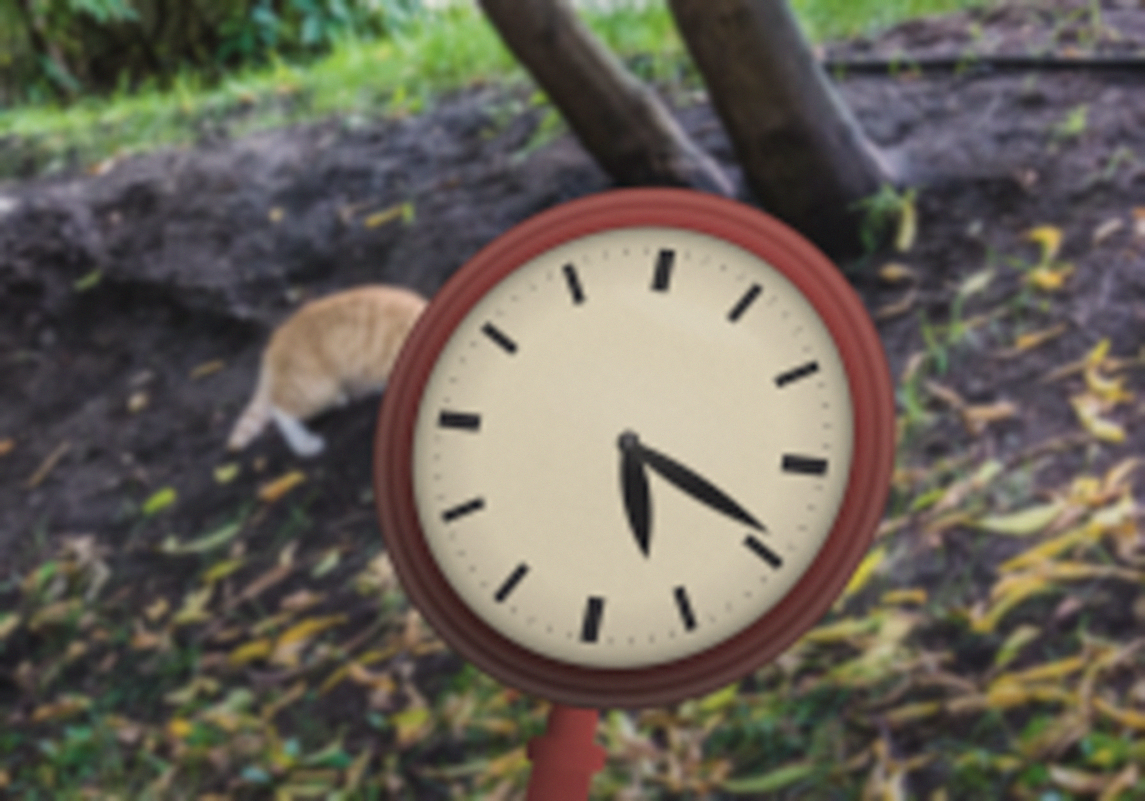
**5:19**
